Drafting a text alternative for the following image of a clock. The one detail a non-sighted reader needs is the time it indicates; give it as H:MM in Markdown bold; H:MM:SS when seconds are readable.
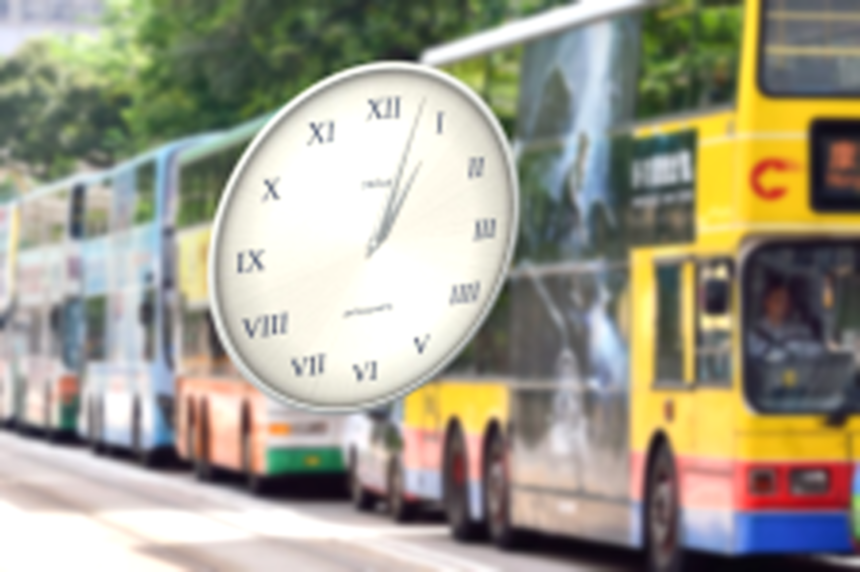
**1:03**
